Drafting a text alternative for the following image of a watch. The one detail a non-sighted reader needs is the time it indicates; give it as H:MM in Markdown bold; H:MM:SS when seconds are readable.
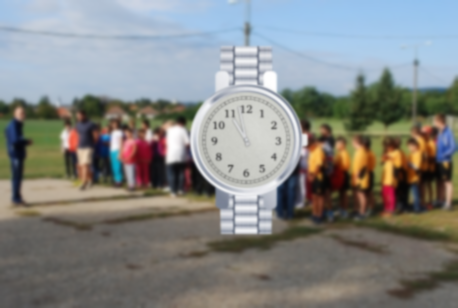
**10:58**
